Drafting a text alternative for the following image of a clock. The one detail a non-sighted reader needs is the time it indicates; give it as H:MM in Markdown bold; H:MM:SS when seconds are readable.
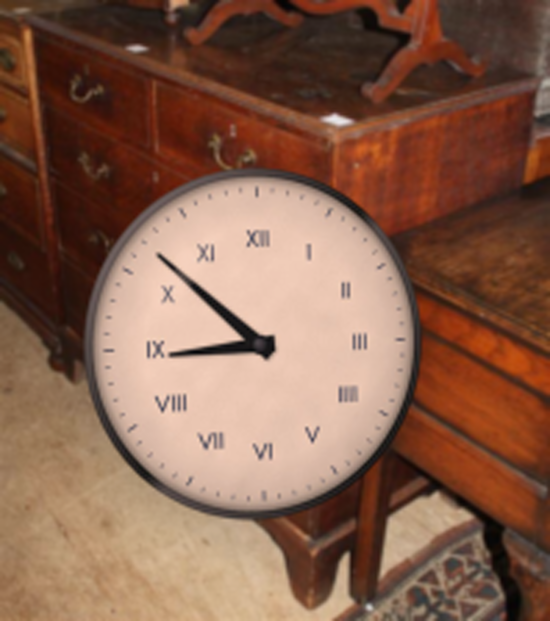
**8:52**
